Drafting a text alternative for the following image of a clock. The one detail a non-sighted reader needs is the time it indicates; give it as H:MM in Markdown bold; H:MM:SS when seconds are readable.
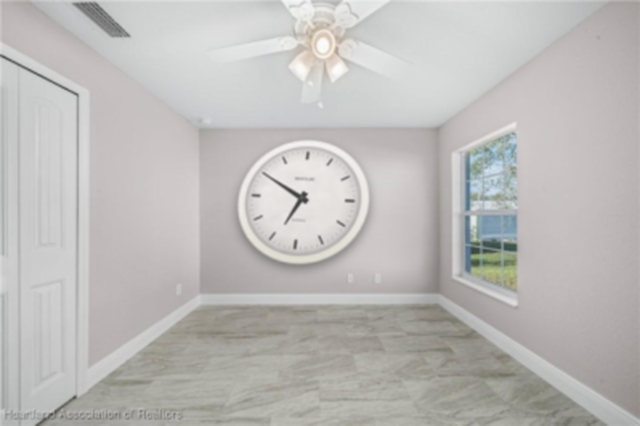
**6:50**
